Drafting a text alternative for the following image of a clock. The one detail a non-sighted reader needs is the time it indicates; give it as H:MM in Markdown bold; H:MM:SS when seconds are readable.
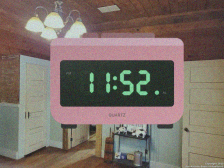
**11:52**
